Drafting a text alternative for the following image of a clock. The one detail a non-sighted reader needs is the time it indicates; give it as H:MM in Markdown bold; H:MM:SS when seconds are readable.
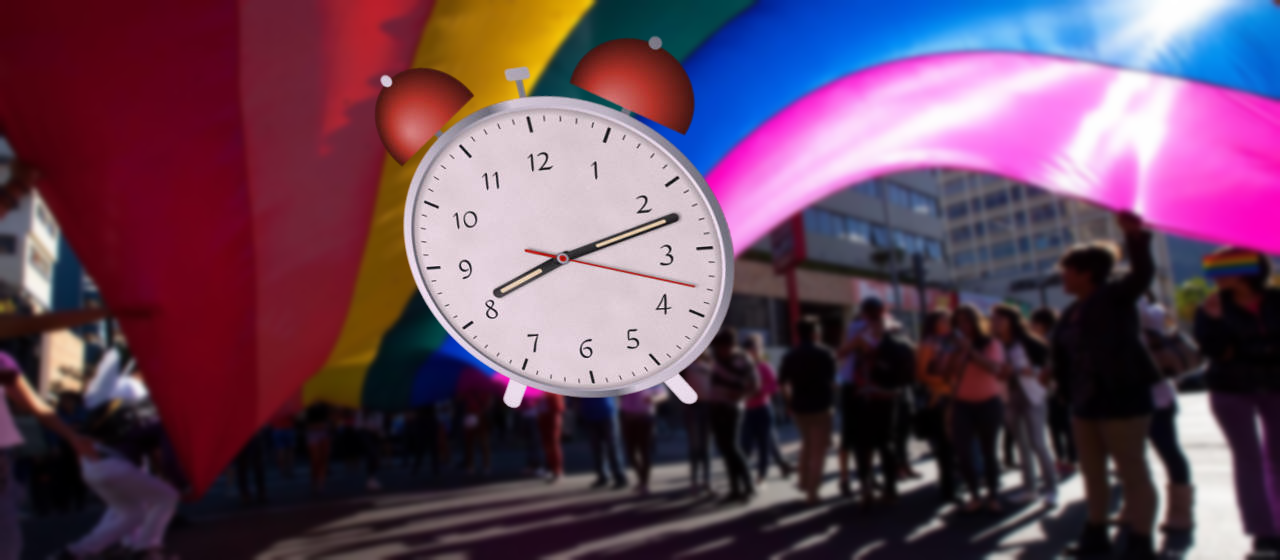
**8:12:18**
